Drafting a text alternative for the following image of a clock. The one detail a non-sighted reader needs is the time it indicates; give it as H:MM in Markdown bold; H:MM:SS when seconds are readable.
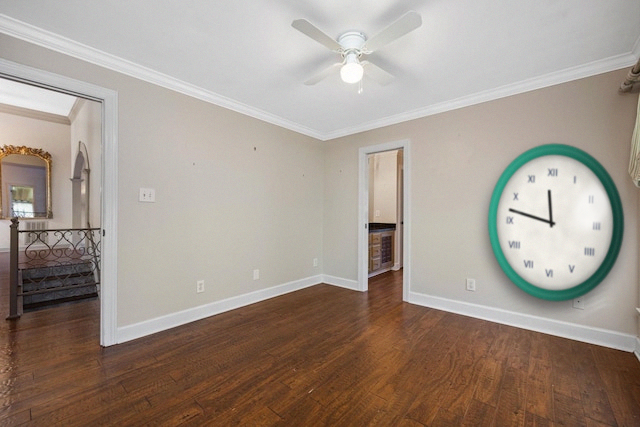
**11:47**
